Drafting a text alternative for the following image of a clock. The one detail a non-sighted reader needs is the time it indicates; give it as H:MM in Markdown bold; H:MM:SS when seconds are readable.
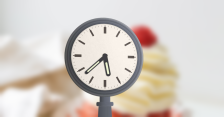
**5:38**
